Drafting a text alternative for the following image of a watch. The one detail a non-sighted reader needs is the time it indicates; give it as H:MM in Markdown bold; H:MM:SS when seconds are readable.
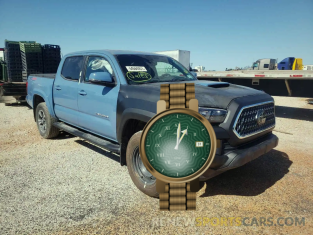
**1:01**
